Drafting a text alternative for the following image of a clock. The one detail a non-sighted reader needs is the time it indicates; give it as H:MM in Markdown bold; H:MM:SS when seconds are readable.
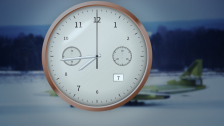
**7:44**
